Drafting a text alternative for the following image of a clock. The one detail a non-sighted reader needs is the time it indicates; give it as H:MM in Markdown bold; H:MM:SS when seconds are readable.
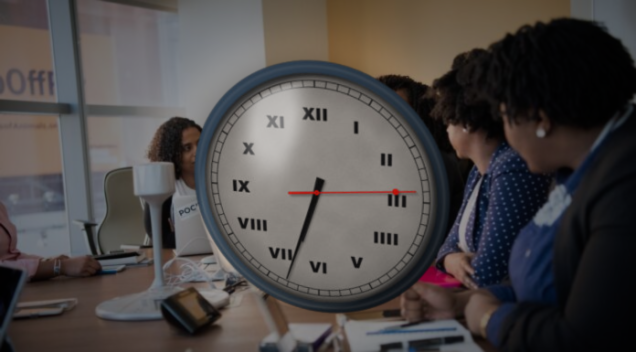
**6:33:14**
